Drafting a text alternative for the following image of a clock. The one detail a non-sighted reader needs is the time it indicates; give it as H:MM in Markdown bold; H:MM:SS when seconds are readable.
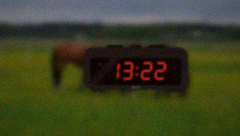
**13:22**
